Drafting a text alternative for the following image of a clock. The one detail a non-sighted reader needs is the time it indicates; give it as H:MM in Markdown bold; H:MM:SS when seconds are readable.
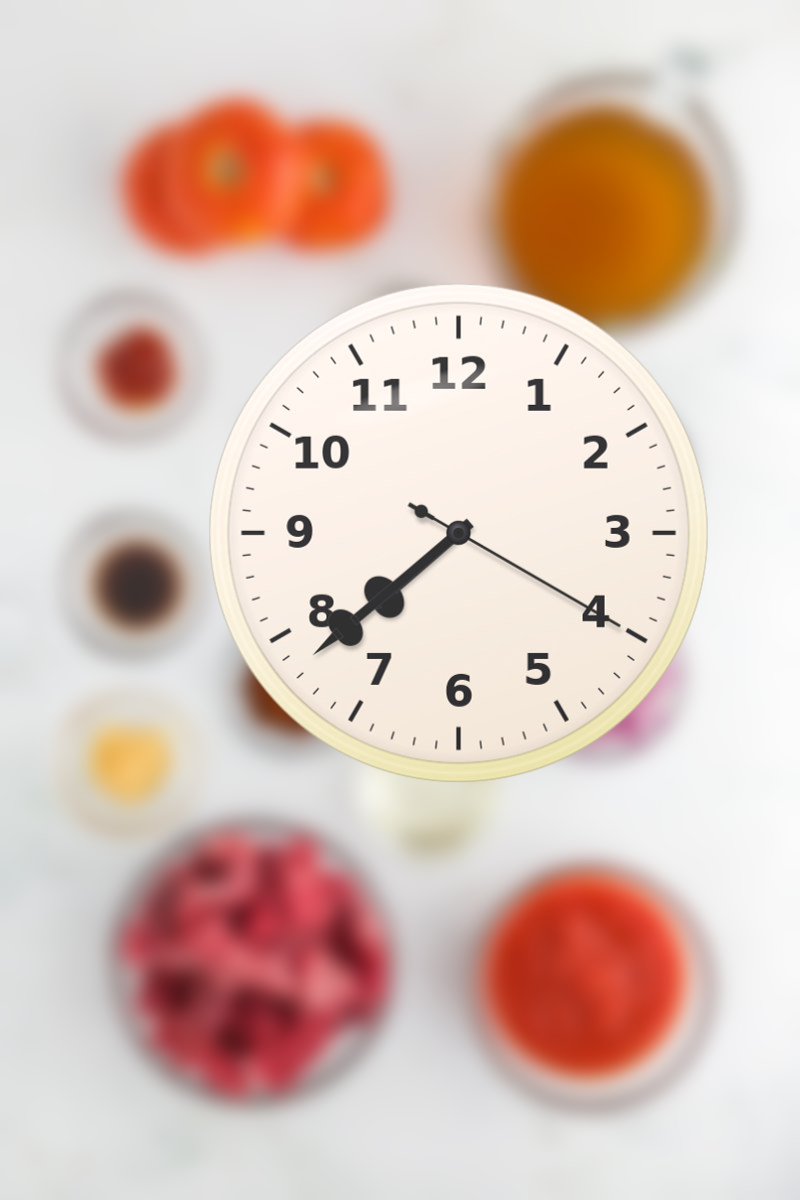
**7:38:20**
